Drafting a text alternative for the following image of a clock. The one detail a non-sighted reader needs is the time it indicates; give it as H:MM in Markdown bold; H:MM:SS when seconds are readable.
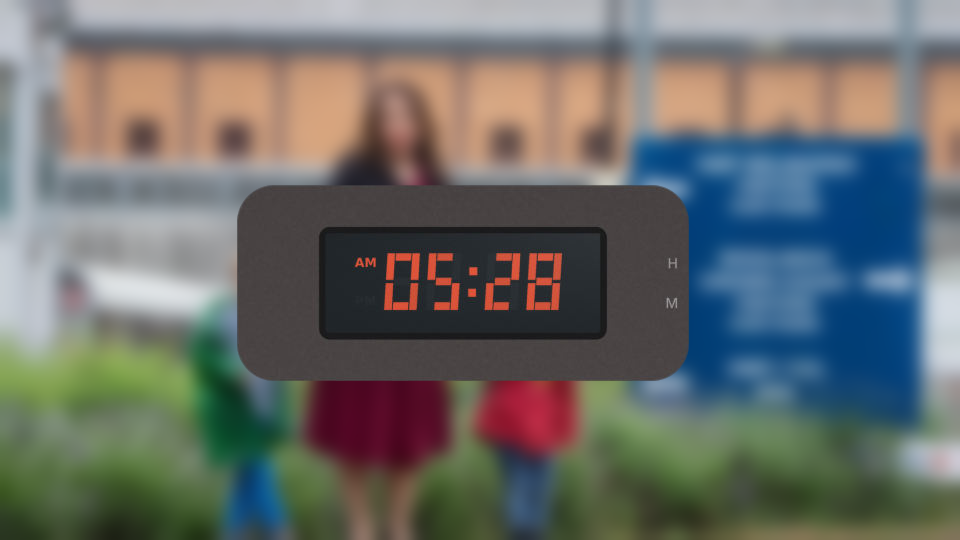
**5:28**
